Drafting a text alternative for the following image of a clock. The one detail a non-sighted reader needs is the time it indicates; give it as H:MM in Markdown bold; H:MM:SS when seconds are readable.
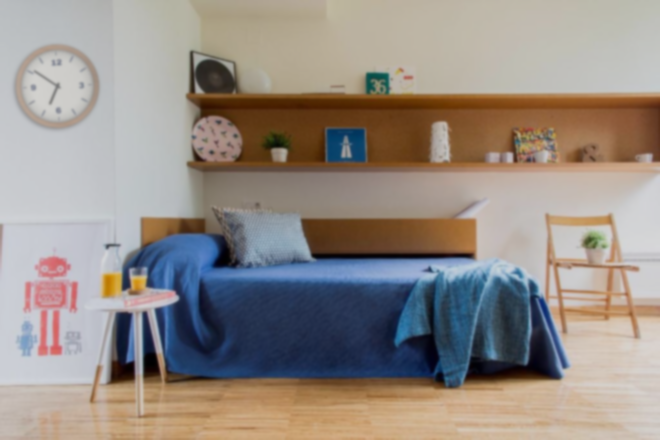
**6:51**
